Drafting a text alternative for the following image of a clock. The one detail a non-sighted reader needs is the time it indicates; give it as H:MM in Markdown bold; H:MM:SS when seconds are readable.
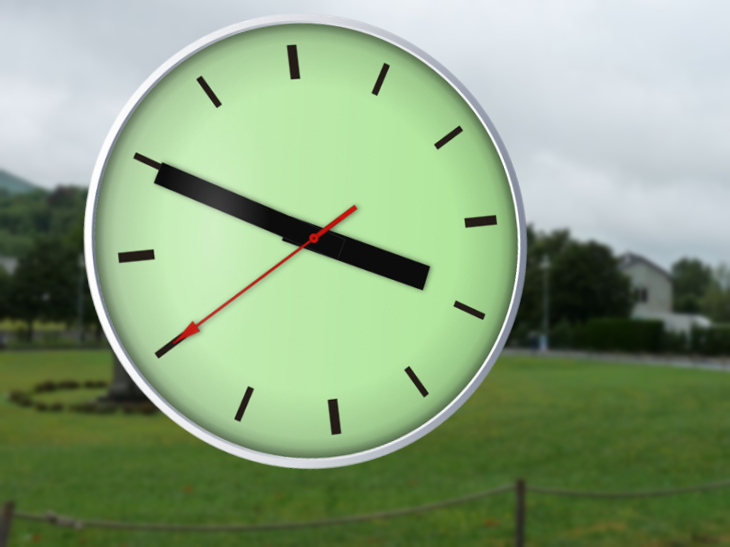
**3:49:40**
